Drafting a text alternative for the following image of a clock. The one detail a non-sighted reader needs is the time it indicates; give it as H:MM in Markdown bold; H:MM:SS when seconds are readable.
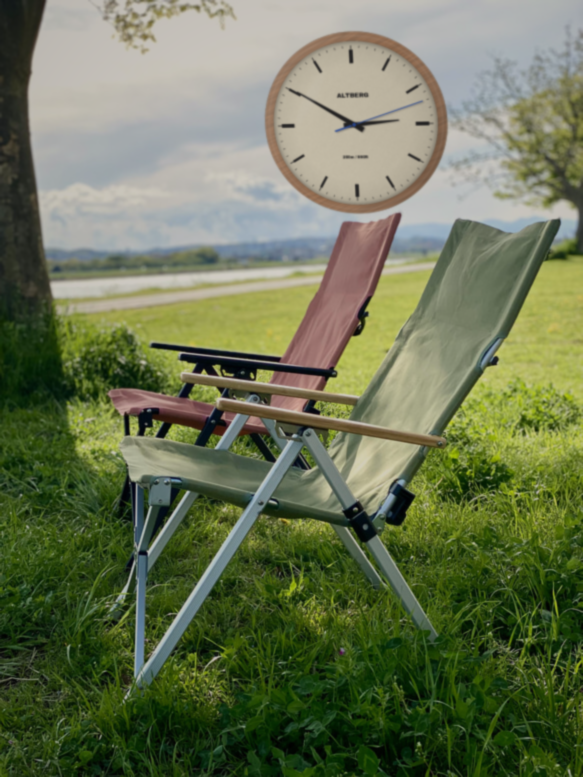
**2:50:12**
